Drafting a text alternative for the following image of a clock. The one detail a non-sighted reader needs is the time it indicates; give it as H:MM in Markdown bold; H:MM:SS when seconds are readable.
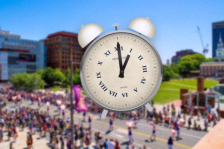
**1:00**
